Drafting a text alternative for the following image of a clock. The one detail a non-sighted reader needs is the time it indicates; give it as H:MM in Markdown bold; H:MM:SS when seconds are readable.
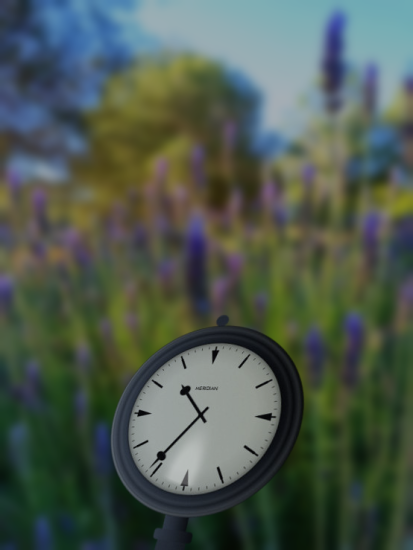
**10:36**
